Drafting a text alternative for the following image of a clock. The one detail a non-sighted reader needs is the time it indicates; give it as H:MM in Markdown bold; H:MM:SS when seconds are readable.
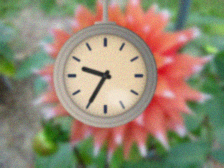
**9:35**
